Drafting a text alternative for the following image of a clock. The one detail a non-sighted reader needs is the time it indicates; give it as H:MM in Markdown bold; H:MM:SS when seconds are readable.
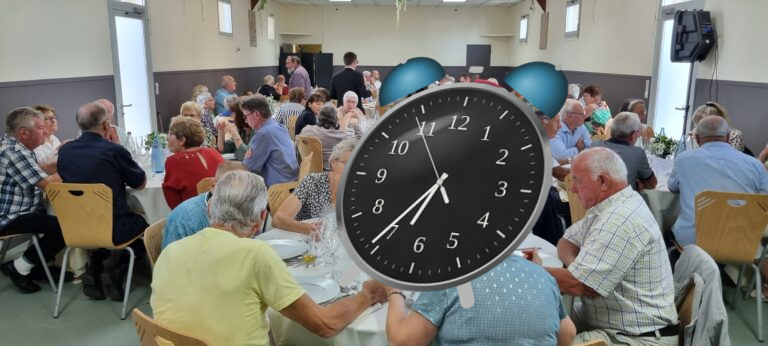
**6:35:54**
